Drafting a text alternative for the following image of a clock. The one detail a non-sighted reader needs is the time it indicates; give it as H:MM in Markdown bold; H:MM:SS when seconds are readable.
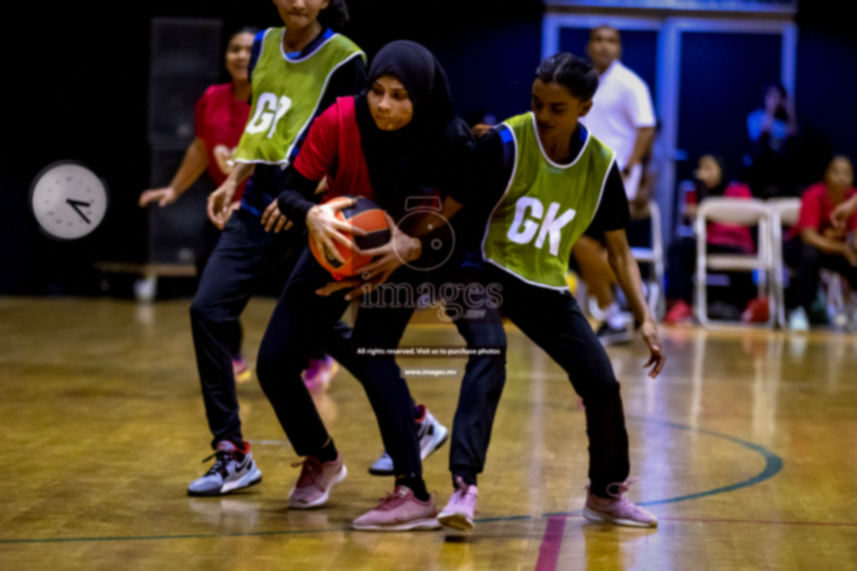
**3:23**
